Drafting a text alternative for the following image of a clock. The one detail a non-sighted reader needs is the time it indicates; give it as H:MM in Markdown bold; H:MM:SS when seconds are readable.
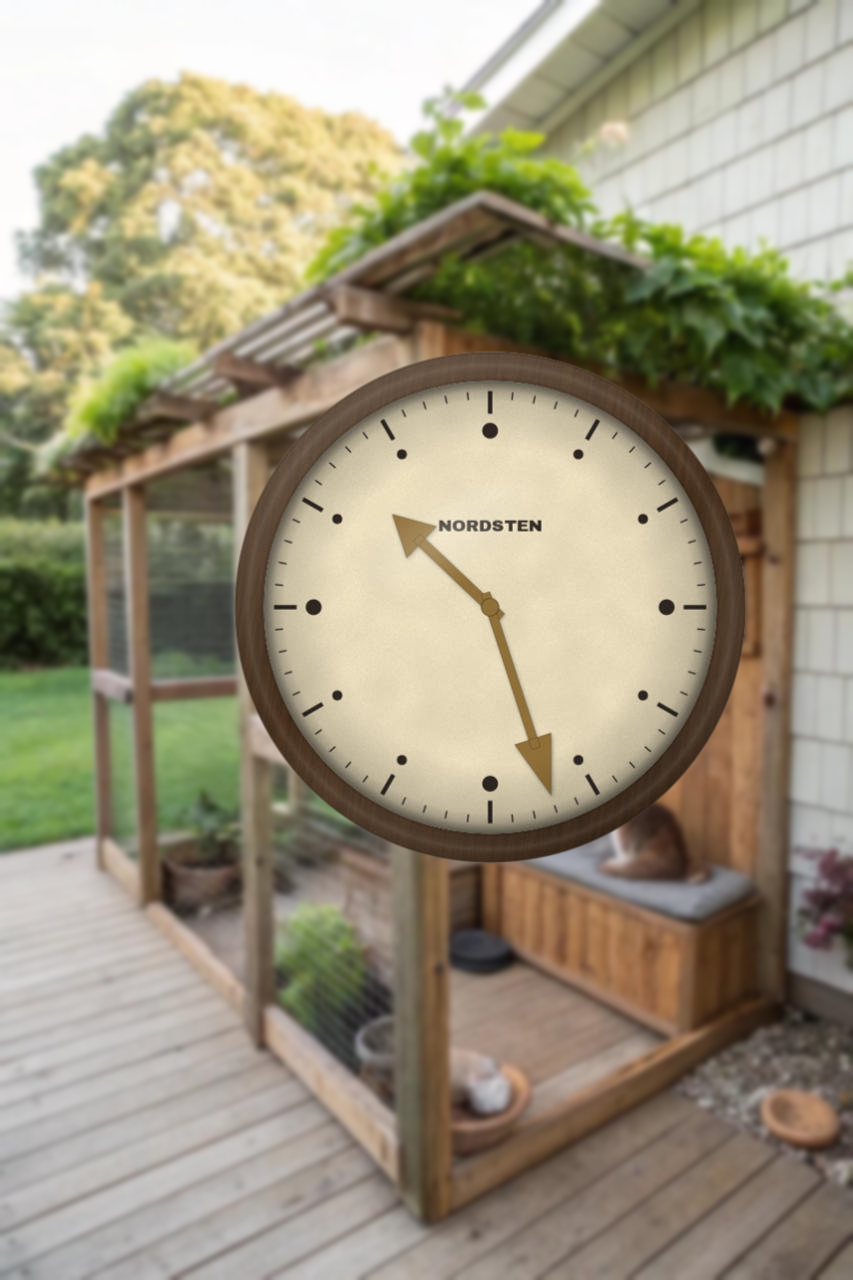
**10:27**
